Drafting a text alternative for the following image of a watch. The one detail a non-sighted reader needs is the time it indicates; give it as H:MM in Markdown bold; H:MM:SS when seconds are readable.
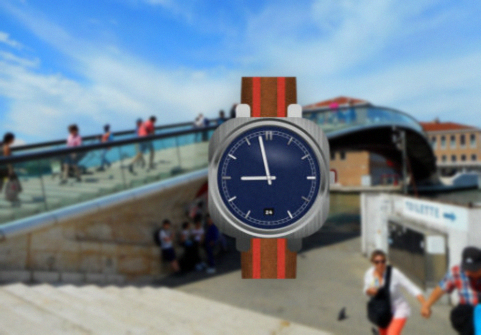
**8:58**
